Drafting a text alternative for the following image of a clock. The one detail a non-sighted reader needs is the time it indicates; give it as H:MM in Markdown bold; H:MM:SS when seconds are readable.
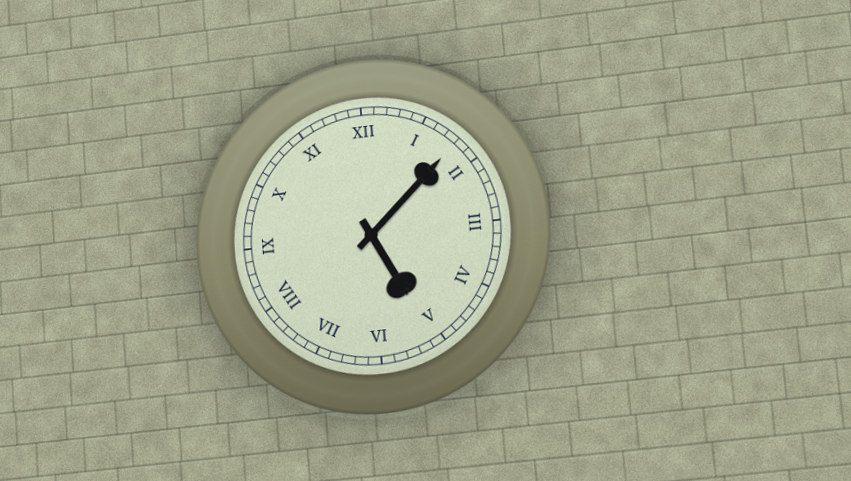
**5:08**
